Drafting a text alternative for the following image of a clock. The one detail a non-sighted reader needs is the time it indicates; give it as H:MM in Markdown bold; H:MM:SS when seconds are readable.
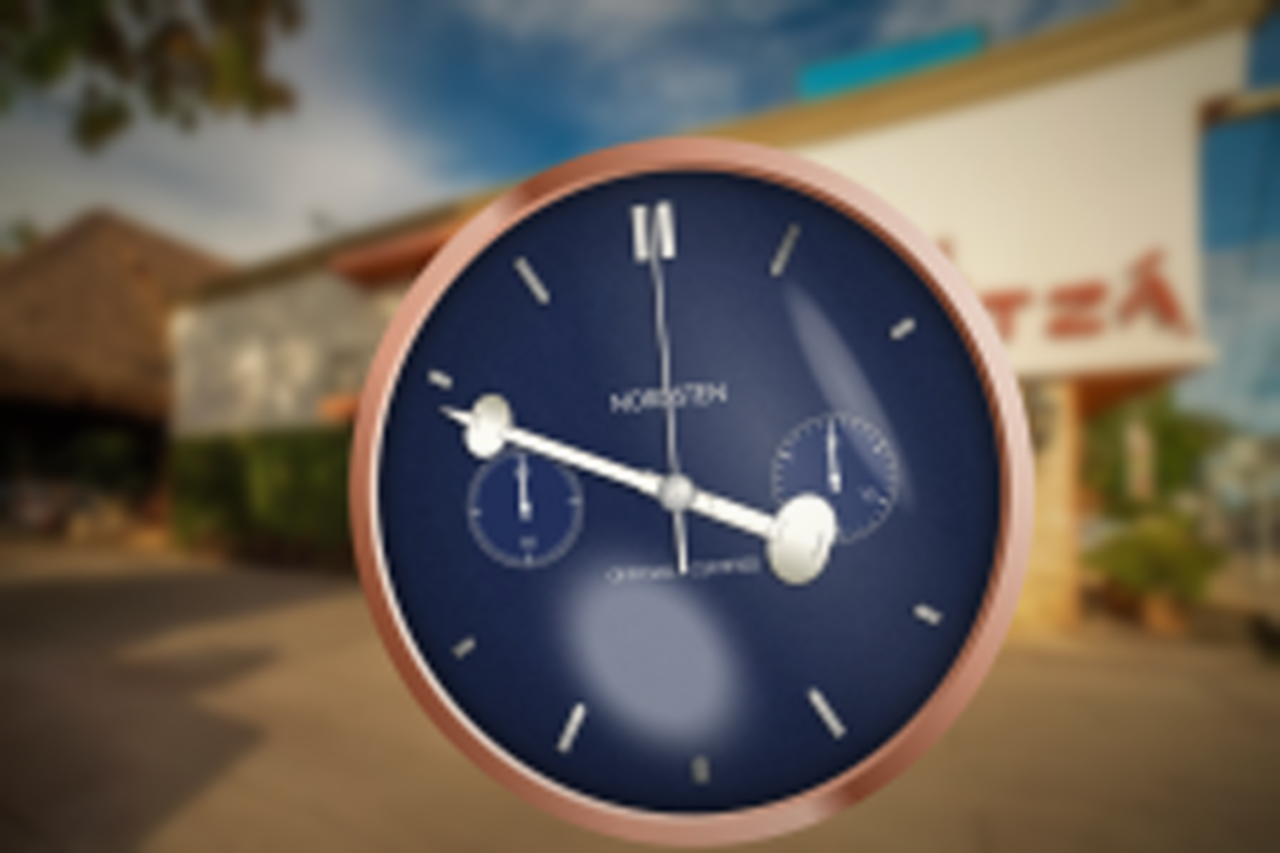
**3:49**
